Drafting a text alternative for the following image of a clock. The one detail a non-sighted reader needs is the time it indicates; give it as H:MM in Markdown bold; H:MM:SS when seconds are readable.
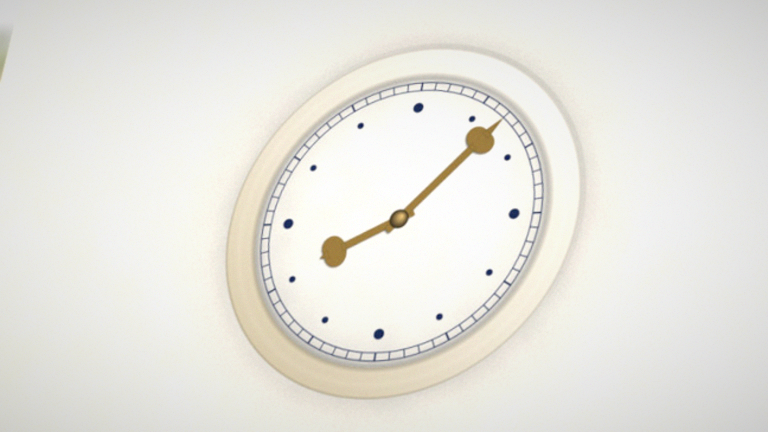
**8:07**
